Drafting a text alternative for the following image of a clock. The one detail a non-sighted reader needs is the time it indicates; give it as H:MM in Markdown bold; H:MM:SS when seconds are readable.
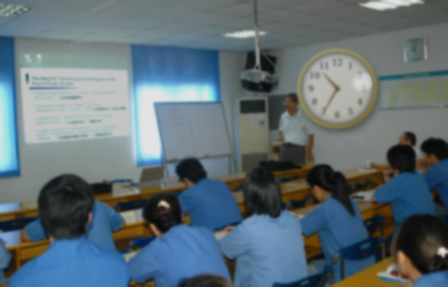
**10:35**
